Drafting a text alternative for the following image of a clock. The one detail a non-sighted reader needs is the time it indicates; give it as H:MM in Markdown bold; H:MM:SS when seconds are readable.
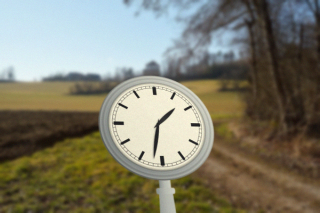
**1:32**
